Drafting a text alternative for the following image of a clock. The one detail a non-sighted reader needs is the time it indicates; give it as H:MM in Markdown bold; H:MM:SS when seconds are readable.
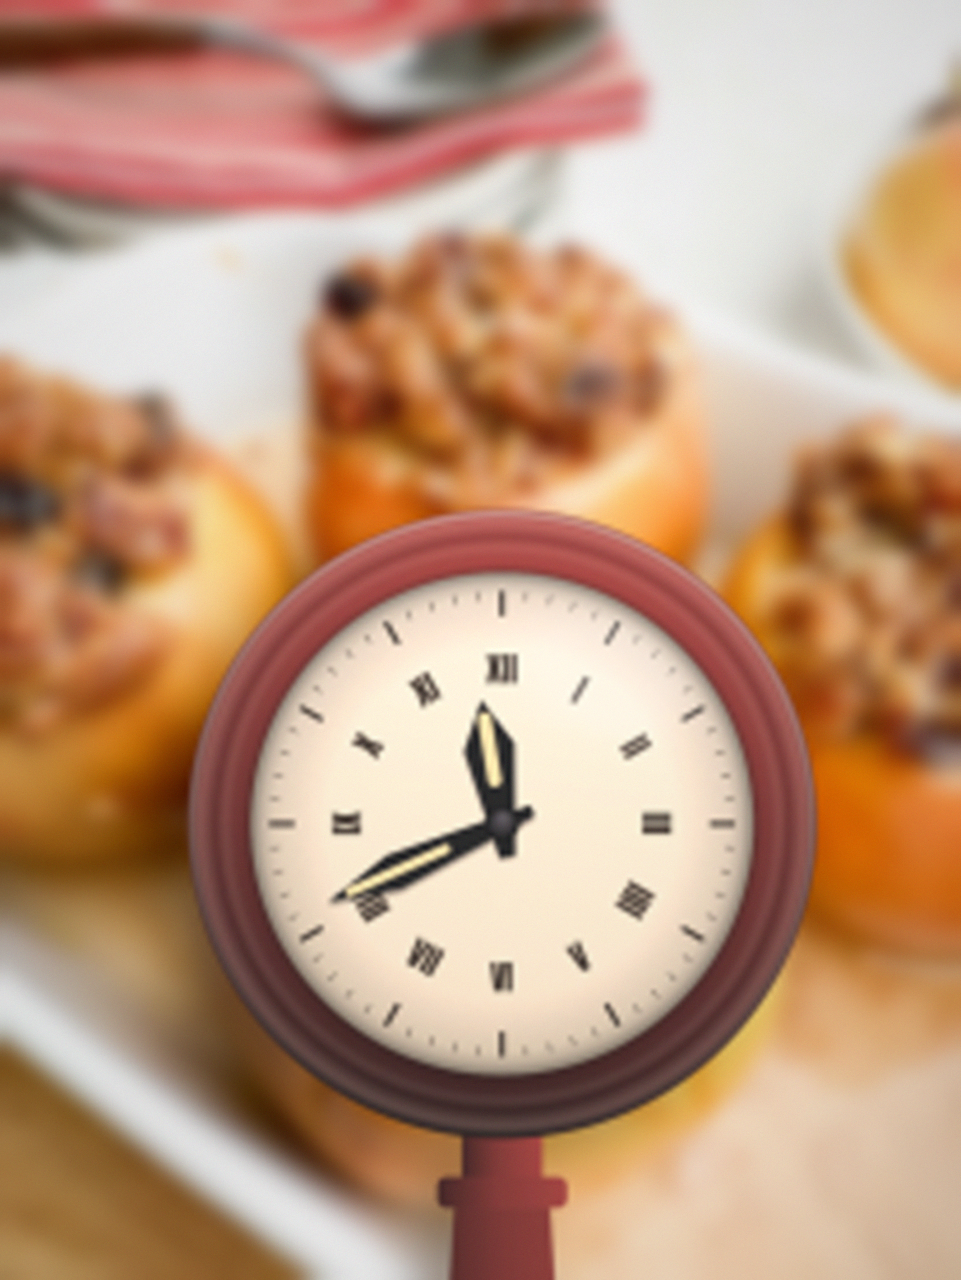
**11:41**
